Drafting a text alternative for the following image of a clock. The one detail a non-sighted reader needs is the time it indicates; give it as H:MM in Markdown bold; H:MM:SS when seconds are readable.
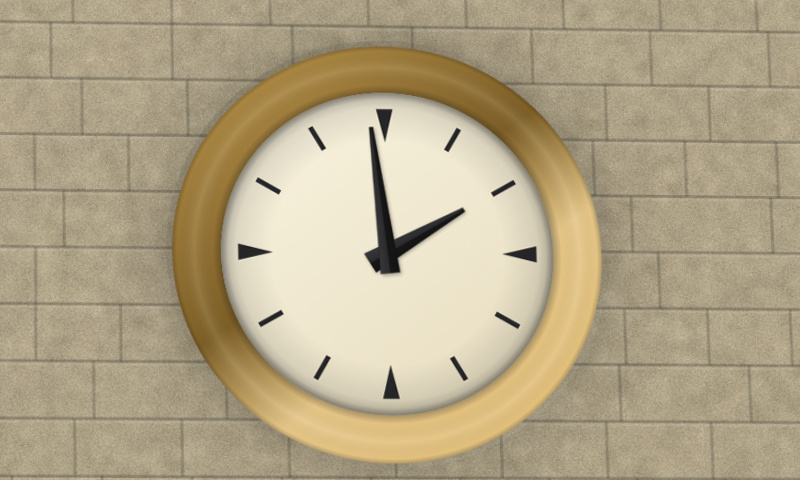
**1:59**
